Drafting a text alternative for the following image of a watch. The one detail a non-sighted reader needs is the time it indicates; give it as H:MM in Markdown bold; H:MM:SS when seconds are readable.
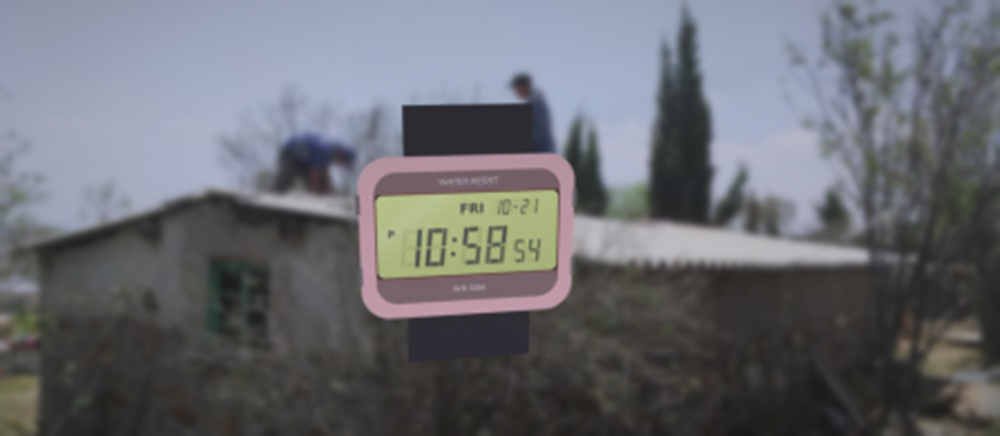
**10:58:54**
